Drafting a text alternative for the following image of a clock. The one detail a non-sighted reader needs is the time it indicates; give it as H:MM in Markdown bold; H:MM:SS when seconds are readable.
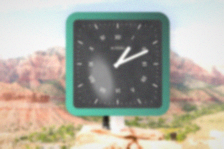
**1:11**
